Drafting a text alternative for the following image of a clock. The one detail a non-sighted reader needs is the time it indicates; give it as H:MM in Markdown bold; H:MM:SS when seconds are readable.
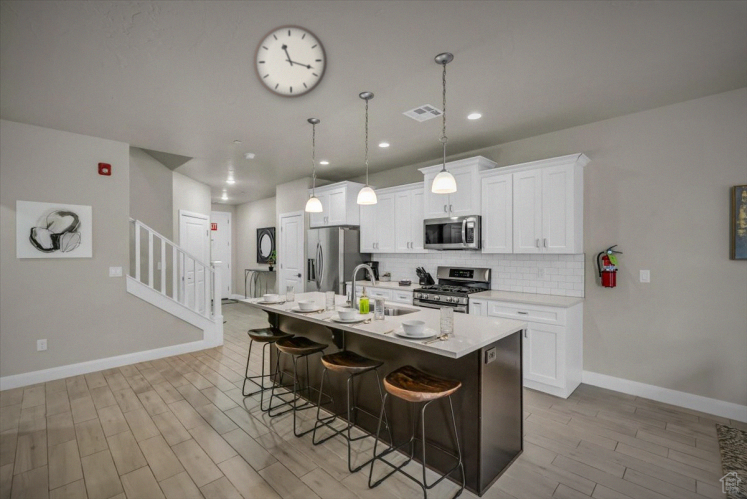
**11:18**
